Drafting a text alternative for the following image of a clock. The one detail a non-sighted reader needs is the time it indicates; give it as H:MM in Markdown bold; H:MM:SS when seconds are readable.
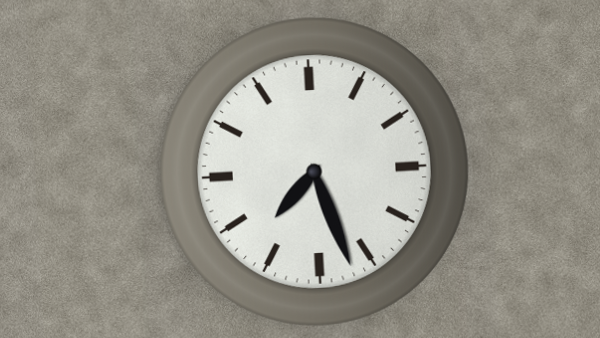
**7:27**
